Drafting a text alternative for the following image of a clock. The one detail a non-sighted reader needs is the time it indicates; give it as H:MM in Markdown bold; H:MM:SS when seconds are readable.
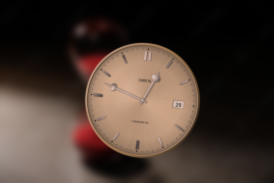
**12:48**
